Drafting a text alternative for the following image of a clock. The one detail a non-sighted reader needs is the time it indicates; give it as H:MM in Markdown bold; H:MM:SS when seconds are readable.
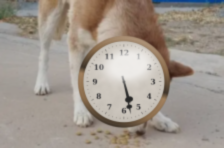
**5:28**
